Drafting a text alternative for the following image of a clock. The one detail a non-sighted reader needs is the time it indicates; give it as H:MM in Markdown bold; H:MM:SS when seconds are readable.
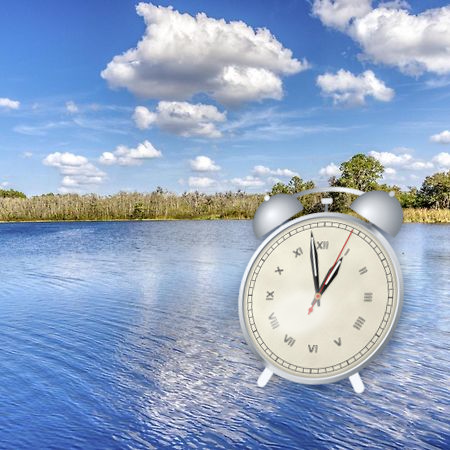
**12:58:04**
